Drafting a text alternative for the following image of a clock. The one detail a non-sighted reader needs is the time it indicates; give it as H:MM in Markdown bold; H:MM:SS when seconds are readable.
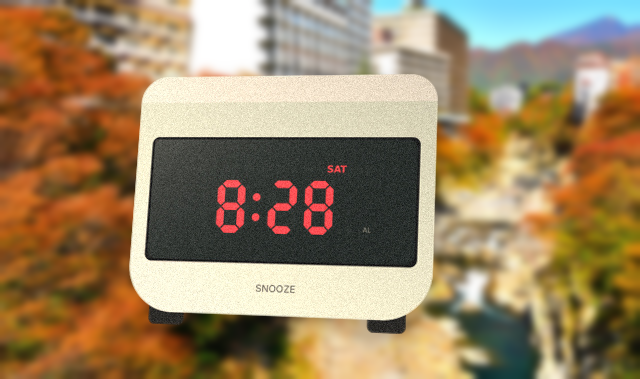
**8:28**
